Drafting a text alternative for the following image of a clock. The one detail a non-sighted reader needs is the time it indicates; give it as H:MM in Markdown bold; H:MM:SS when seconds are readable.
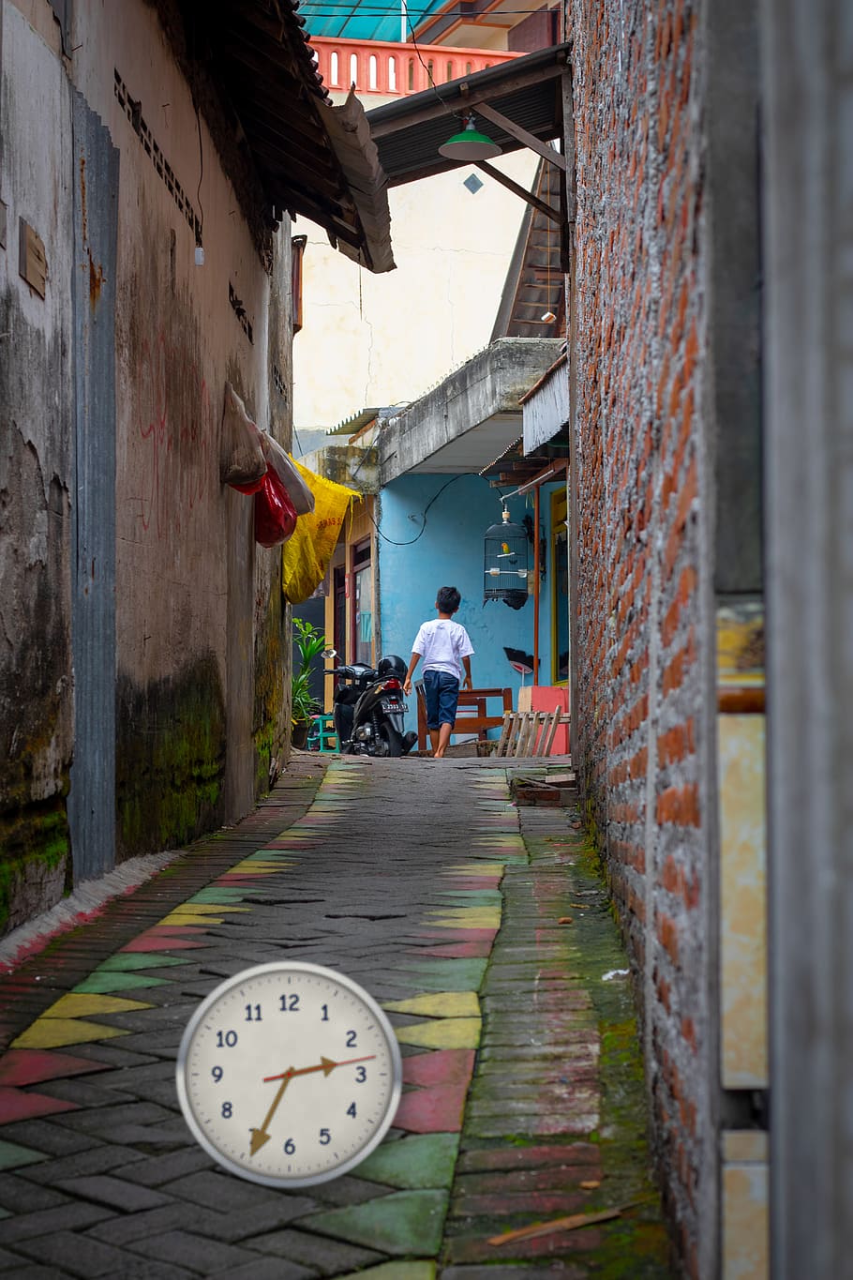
**2:34:13**
